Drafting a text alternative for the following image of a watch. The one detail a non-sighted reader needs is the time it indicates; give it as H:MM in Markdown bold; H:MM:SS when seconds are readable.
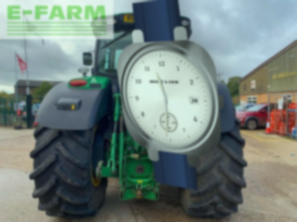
**11:31**
